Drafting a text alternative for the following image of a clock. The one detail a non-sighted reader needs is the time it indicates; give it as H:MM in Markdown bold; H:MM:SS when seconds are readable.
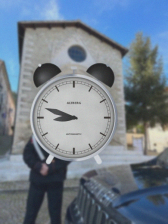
**8:48**
